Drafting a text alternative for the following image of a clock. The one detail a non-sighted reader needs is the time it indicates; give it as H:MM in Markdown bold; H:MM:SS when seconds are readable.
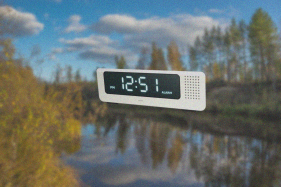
**12:51**
